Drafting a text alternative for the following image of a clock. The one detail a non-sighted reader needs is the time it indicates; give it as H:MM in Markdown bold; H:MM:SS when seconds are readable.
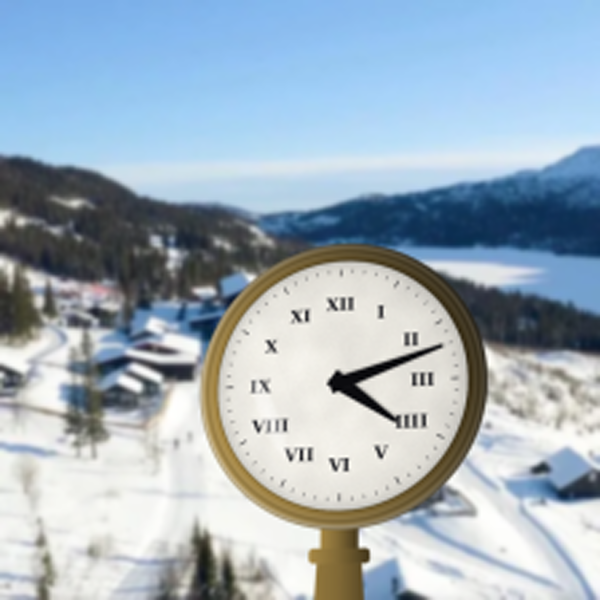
**4:12**
